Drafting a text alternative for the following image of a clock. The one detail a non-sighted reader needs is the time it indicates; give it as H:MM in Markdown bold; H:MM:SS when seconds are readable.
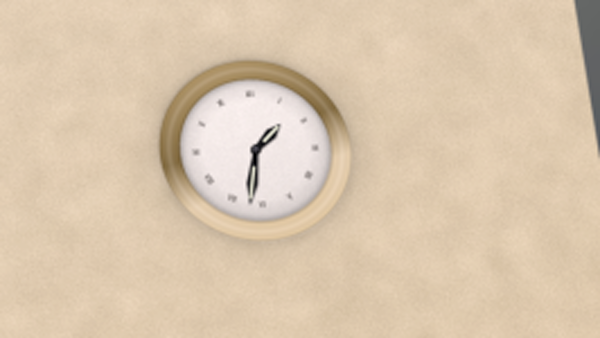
**1:32**
